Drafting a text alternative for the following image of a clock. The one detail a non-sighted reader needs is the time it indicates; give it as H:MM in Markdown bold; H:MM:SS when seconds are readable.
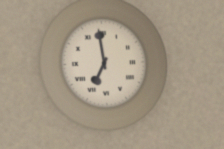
**6:59**
